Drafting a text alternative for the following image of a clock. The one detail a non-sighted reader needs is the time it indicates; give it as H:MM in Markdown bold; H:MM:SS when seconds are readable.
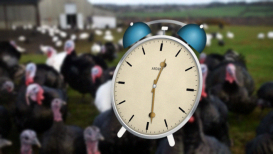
**12:29**
